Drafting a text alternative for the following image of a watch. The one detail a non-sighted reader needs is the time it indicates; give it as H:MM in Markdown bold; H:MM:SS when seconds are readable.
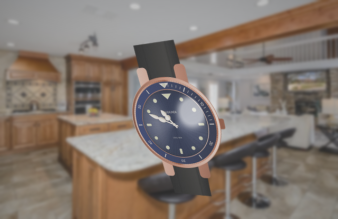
**10:49**
